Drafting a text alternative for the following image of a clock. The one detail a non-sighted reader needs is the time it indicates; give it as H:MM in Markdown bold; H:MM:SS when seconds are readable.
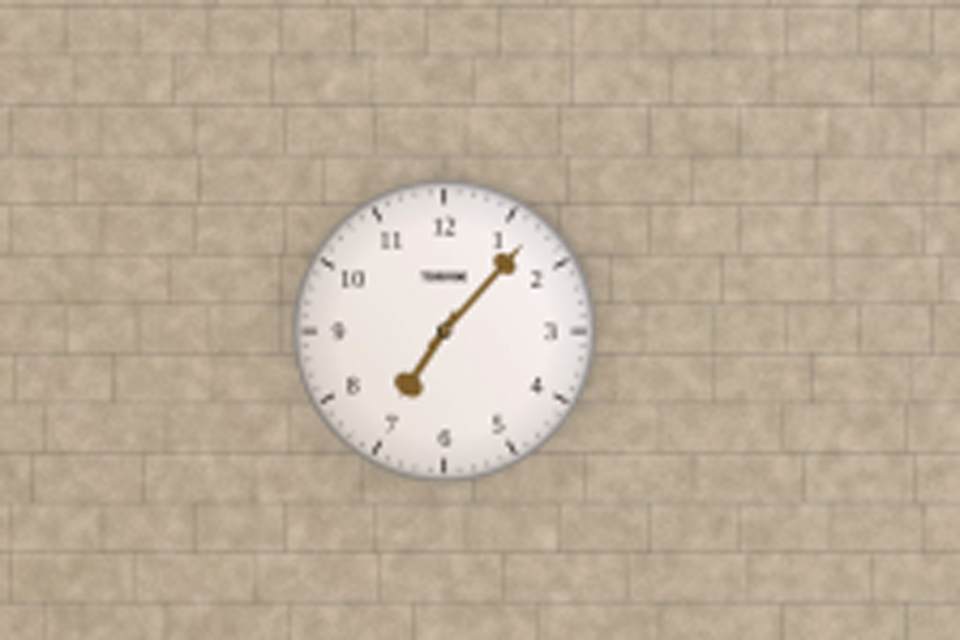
**7:07**
